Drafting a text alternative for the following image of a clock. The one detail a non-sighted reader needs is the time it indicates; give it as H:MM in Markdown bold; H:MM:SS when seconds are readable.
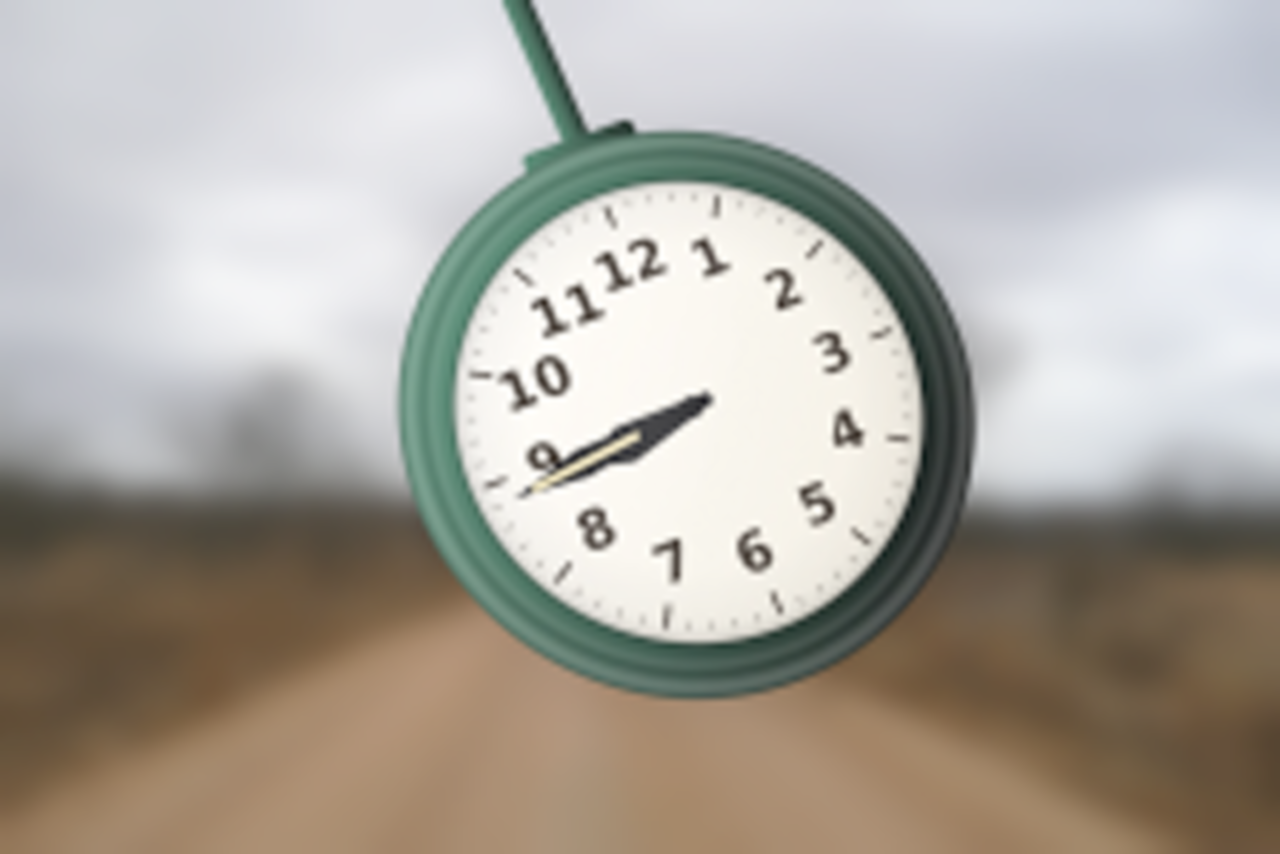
**8:44**
